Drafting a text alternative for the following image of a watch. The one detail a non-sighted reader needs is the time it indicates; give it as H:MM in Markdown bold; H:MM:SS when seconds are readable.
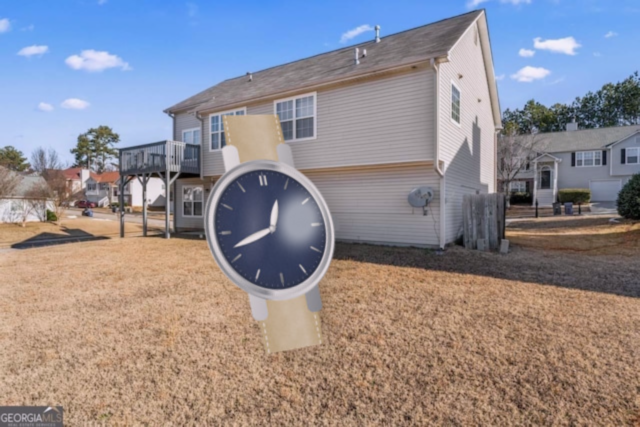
**12:42**
